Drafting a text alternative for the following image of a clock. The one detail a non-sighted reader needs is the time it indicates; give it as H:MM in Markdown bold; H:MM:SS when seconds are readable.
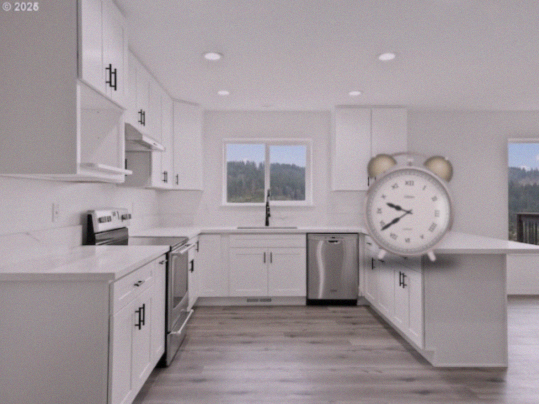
**9:39**
